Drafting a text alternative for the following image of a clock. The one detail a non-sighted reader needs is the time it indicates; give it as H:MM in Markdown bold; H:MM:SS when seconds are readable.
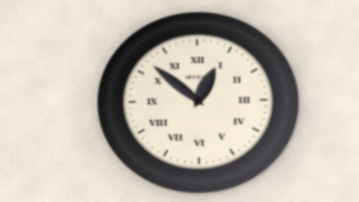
**12:52**
